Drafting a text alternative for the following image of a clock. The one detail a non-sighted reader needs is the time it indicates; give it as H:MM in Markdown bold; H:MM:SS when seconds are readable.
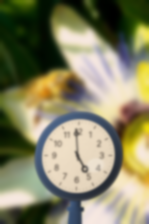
**4:59**
